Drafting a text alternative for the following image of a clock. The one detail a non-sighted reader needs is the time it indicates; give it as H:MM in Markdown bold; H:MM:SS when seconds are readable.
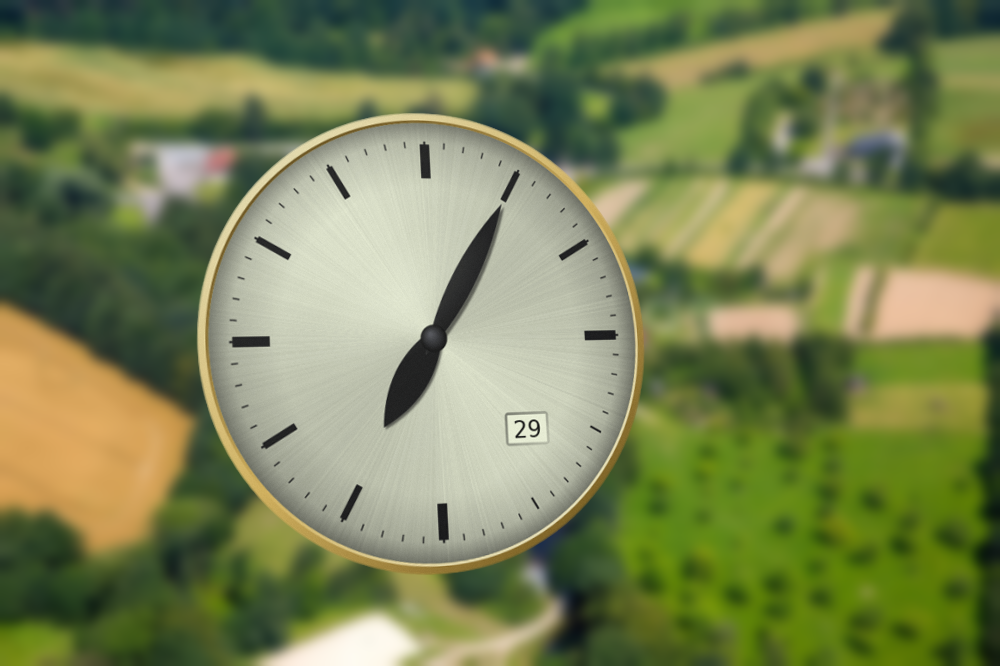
**7:05**
